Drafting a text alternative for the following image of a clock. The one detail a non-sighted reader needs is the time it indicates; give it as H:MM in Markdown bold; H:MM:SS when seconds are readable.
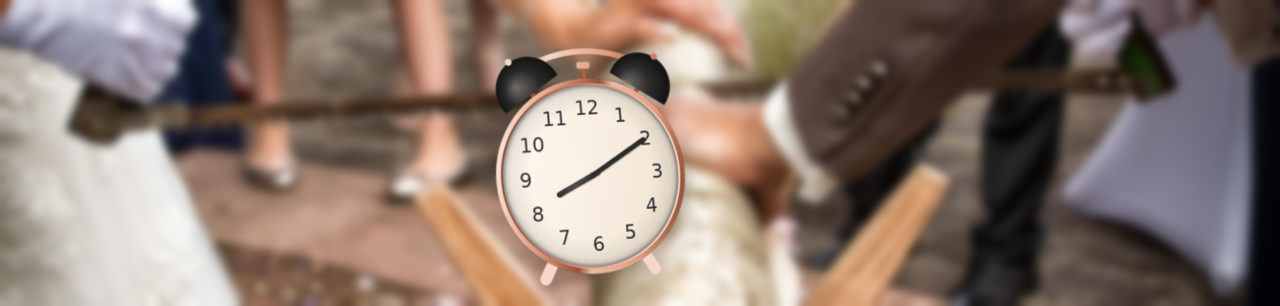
**8:10**
